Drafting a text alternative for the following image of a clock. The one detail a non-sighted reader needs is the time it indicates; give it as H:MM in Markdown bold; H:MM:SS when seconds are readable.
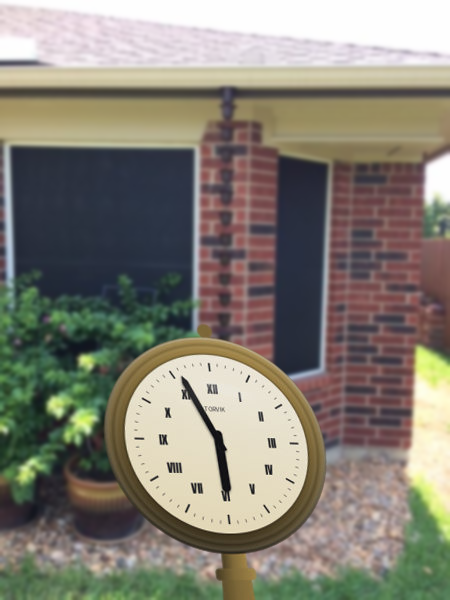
**5:56**
